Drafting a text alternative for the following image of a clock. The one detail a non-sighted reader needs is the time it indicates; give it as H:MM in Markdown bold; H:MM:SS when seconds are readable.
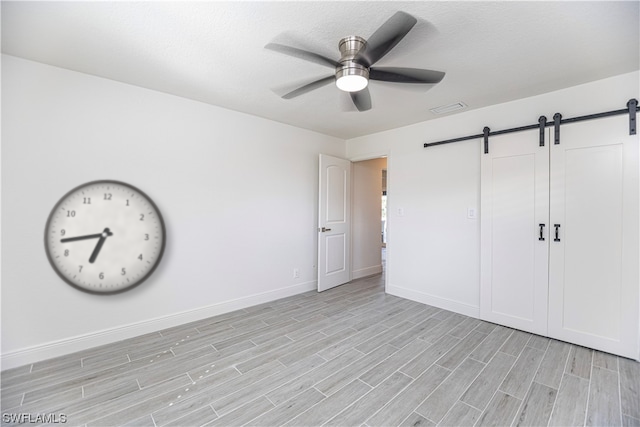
**6:43**
